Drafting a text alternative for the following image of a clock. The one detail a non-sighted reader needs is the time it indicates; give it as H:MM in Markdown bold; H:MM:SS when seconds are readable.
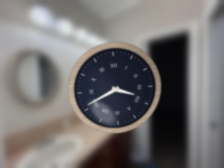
**3:41**
